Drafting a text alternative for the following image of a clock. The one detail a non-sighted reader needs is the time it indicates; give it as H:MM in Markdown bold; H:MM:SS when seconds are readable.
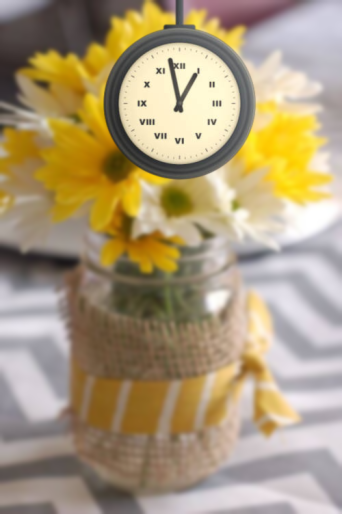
**12:58**
